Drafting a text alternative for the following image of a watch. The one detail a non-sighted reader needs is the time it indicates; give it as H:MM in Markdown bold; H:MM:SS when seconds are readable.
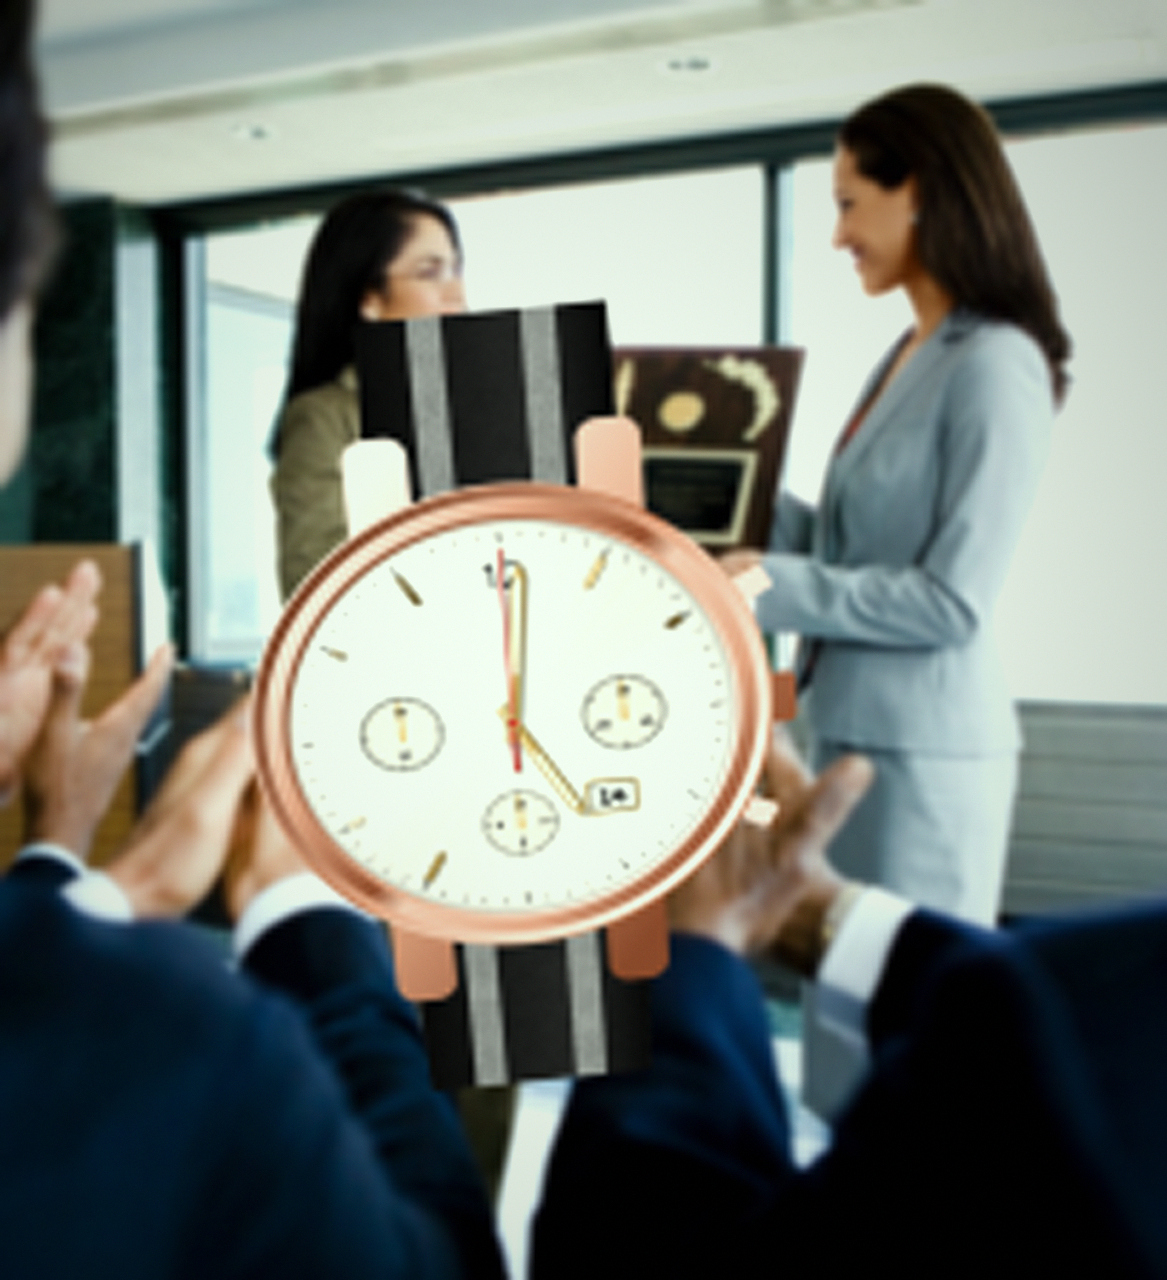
**5:01**
